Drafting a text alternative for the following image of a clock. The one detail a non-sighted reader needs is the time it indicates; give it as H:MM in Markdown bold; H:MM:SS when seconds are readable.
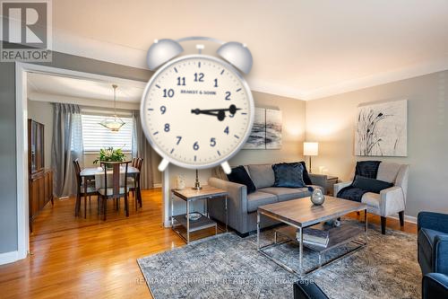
**3:14**
